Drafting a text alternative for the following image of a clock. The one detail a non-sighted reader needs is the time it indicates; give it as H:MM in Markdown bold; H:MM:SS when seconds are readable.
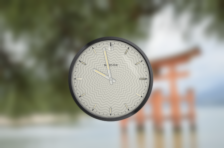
**9:58**
